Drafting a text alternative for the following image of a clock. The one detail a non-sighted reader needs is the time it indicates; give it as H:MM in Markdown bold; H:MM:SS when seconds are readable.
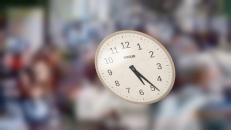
**5:24**
